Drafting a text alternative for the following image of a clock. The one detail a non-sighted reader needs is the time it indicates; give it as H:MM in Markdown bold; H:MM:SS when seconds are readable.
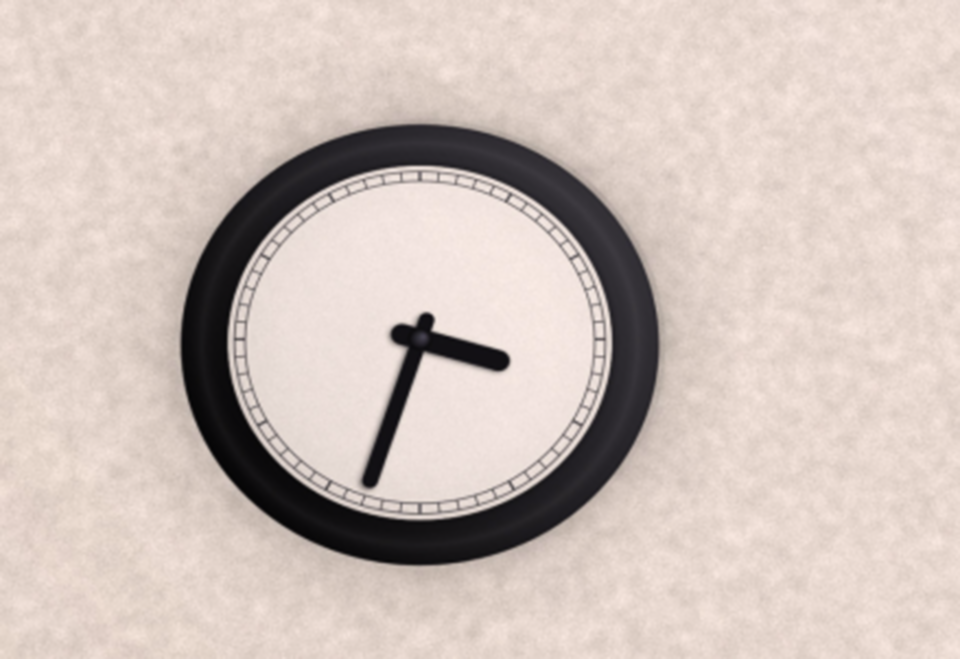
**3:33**
